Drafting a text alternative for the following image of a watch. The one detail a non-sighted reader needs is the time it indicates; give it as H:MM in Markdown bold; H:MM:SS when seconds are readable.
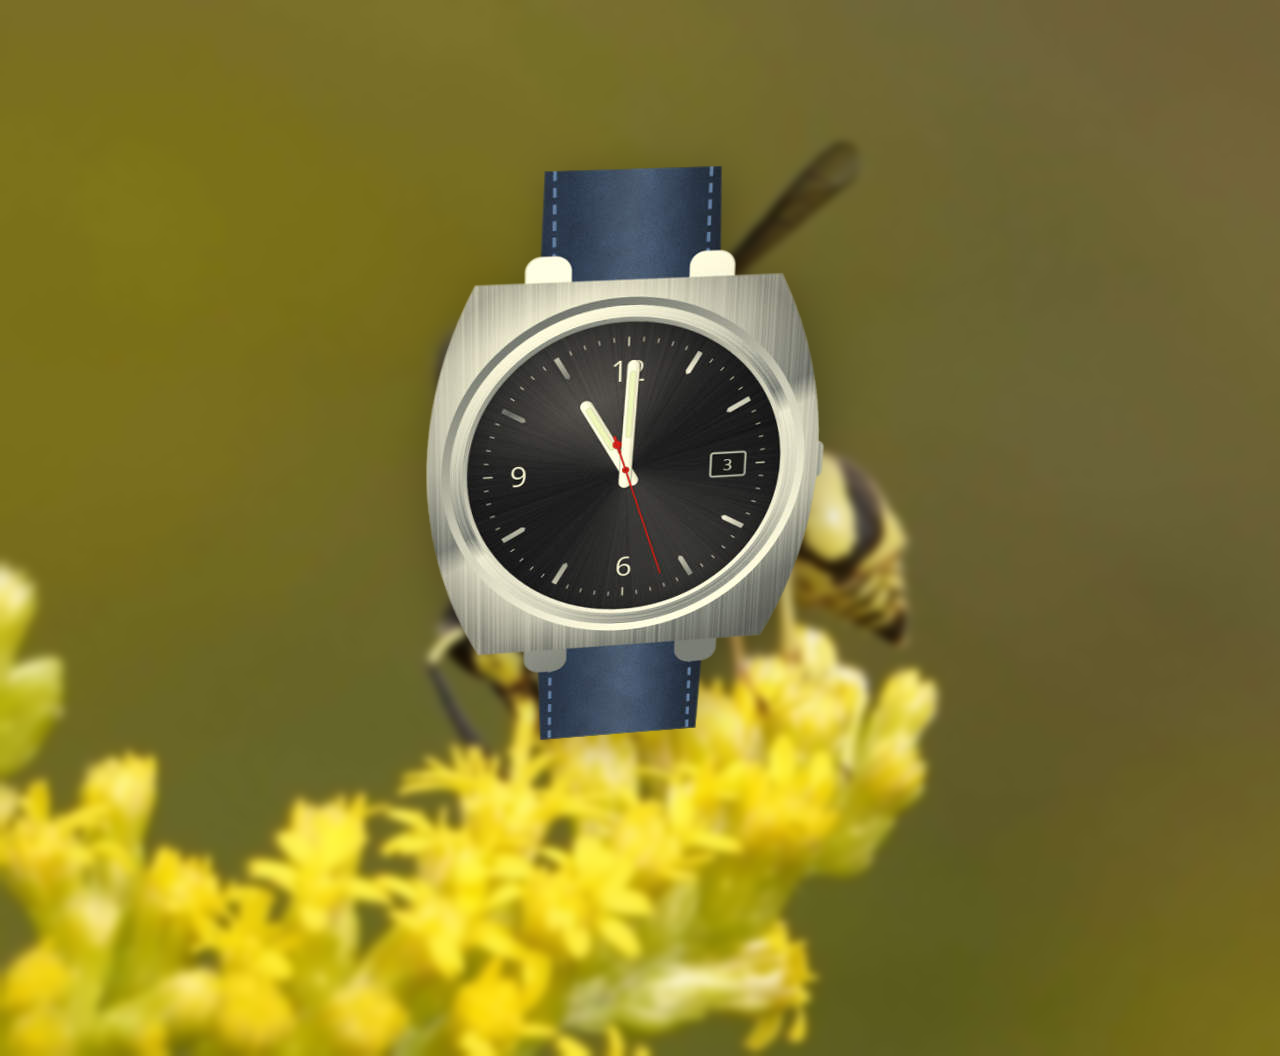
**11:00:27**
